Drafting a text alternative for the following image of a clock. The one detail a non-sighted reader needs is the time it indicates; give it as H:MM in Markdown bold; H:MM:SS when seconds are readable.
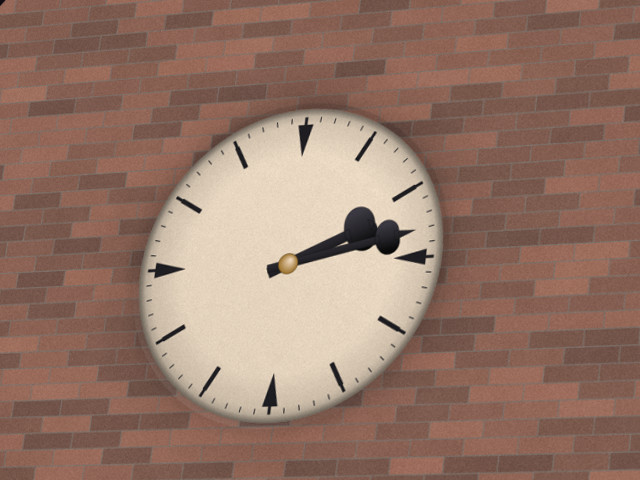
**2:13**
